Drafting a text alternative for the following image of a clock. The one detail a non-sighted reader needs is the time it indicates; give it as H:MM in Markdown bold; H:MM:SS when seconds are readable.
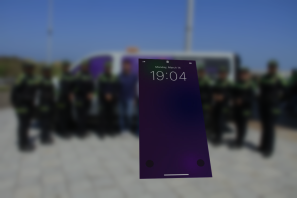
**19:04**
